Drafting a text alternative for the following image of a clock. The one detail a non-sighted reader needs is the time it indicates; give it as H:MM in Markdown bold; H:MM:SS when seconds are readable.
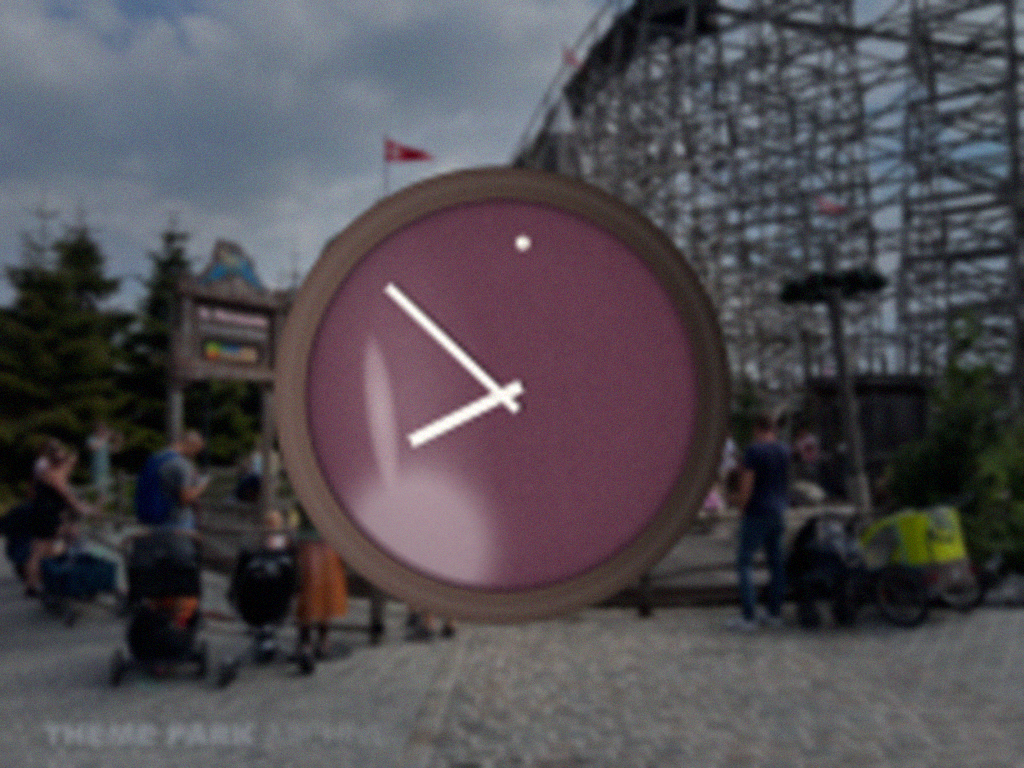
**7:51**
